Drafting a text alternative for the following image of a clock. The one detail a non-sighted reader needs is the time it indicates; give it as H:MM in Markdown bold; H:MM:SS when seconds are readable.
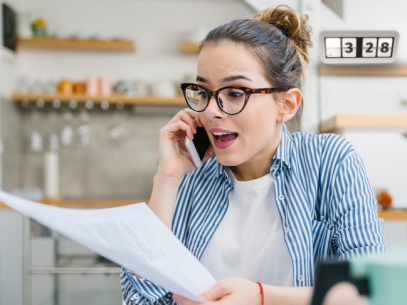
**3:28**
